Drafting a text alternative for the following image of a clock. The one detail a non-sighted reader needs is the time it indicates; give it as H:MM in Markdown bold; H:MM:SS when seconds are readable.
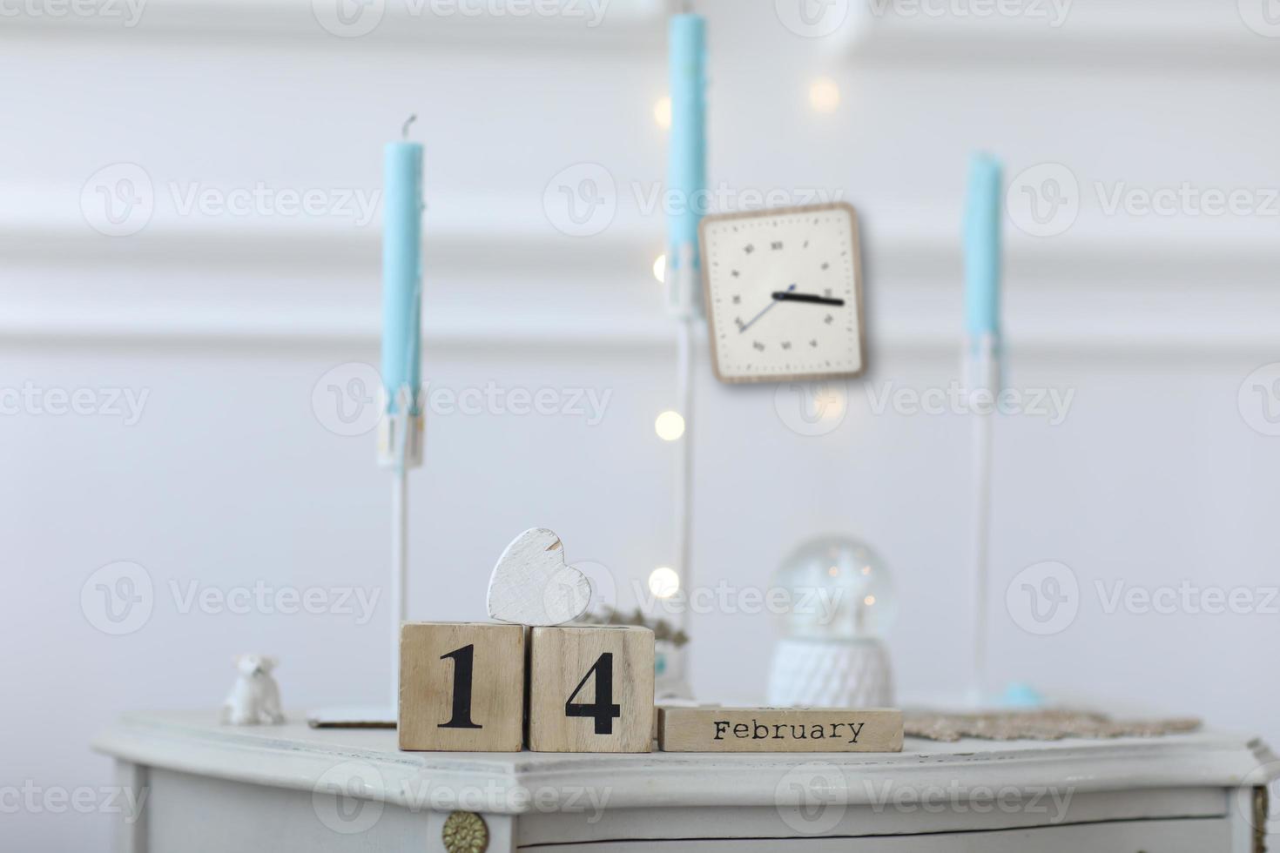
**3:16:39**
